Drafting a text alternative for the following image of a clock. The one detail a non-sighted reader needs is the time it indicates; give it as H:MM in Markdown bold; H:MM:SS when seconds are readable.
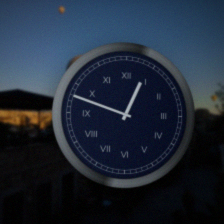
**12:48**
